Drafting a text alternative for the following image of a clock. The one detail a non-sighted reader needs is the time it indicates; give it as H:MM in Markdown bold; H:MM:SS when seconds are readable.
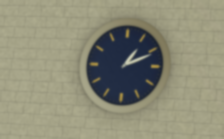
**1:11**
